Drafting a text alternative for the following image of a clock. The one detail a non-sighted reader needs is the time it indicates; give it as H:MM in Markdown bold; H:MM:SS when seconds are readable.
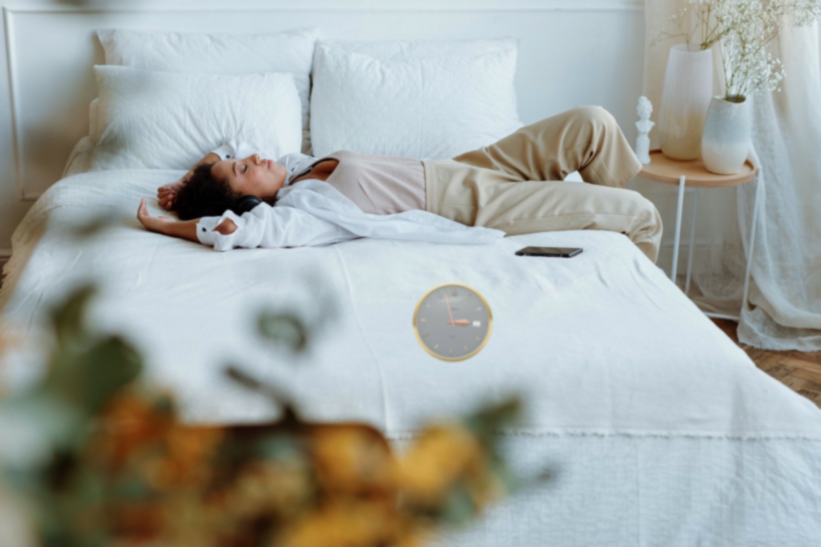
**2:57**
